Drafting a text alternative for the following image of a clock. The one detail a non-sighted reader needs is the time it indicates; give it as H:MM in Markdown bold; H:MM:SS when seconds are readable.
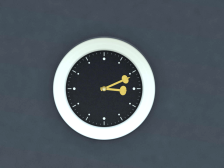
**3:11**
